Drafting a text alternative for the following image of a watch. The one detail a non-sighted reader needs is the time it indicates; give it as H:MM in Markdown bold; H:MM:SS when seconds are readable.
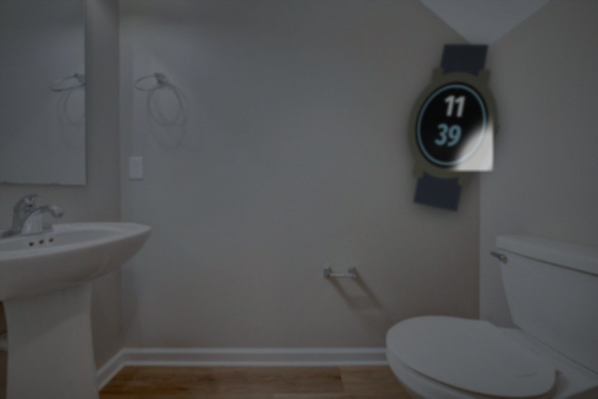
**11:39**
